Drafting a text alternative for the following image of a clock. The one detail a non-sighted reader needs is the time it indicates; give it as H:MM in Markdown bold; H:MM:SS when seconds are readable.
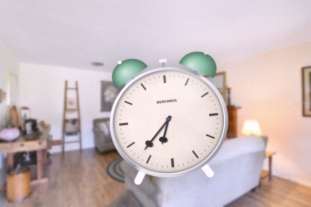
**6:37**
